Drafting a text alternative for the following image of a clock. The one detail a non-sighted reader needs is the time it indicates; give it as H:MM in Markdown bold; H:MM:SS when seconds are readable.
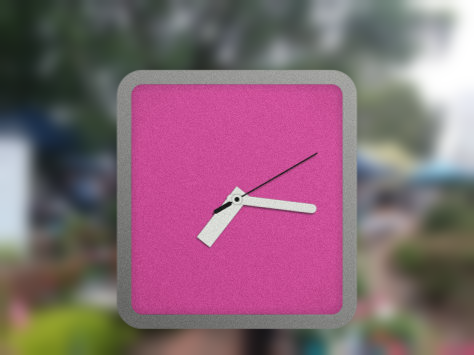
**7:16:10**
